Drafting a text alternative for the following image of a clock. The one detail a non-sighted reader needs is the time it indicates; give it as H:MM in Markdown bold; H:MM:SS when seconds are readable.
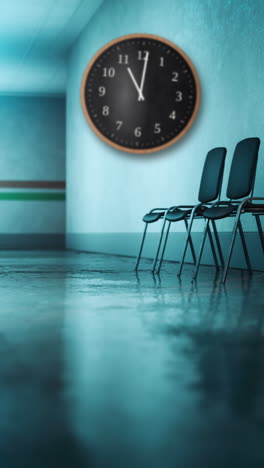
**11:01**
